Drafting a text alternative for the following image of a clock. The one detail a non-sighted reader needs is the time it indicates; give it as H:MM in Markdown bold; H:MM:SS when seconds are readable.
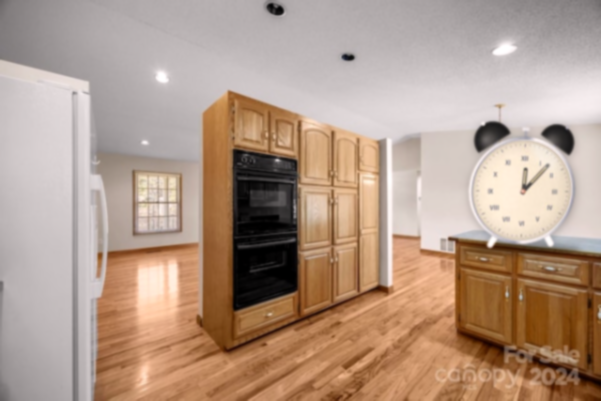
**12:07**
